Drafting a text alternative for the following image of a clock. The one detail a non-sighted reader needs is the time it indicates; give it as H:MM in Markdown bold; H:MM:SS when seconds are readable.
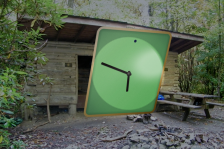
**5:48**
